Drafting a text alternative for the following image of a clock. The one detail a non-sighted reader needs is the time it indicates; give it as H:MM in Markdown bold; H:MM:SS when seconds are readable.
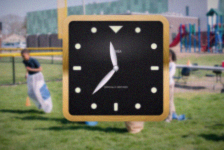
**11:37**
